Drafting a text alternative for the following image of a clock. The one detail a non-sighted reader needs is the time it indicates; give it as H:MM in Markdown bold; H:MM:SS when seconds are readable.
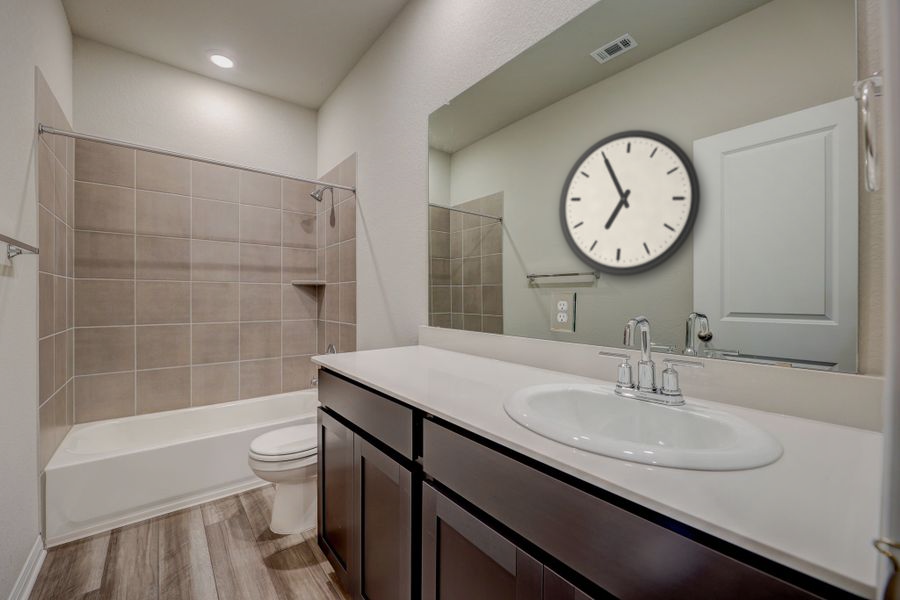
**6:55**
